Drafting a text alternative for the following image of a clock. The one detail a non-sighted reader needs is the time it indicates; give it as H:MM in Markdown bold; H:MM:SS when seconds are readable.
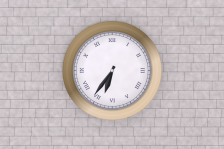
**6:36**
